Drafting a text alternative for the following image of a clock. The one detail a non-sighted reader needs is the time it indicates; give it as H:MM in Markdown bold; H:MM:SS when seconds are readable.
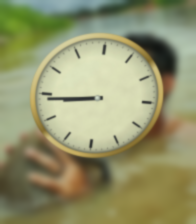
**8:44**
